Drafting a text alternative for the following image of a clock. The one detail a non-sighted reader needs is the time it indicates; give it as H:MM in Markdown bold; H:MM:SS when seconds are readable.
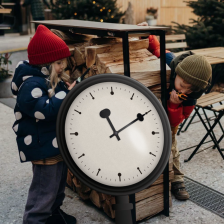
**11:10**
